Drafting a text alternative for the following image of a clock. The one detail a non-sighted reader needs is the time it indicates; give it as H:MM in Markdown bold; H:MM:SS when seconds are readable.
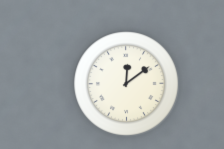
**12:09**
